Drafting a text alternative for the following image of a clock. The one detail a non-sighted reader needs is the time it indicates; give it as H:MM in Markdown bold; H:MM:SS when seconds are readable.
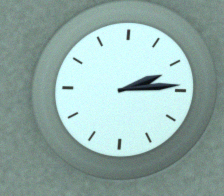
**2:14**
